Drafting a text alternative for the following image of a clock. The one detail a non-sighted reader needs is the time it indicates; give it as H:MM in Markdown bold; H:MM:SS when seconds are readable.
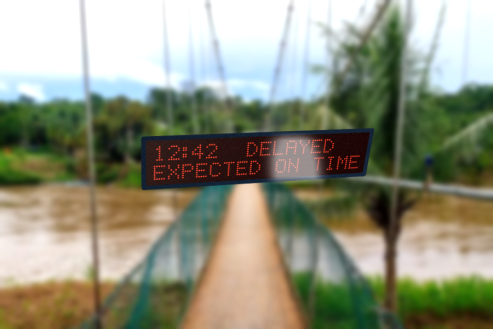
**12:42**
